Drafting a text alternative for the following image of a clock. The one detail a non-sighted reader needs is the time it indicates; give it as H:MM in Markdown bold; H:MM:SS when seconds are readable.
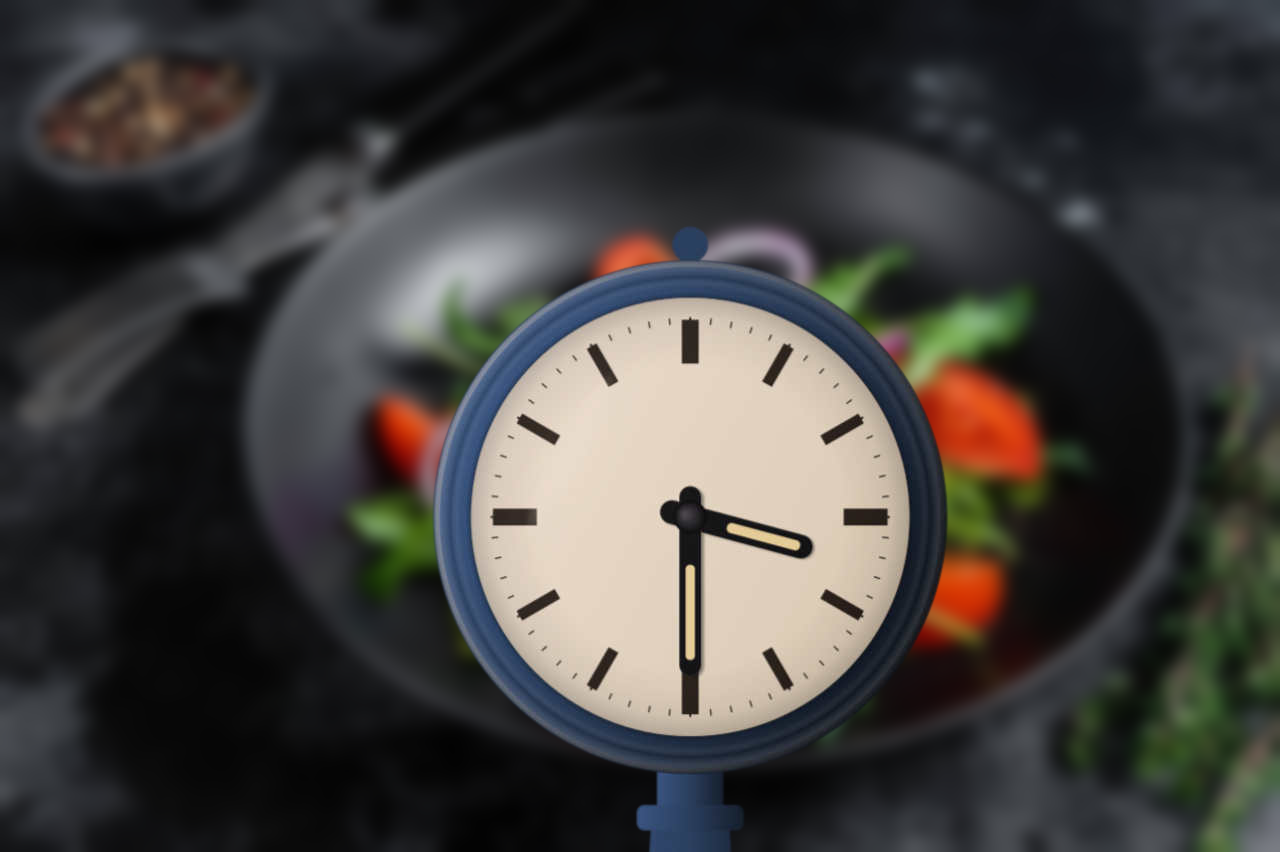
**3:30**
